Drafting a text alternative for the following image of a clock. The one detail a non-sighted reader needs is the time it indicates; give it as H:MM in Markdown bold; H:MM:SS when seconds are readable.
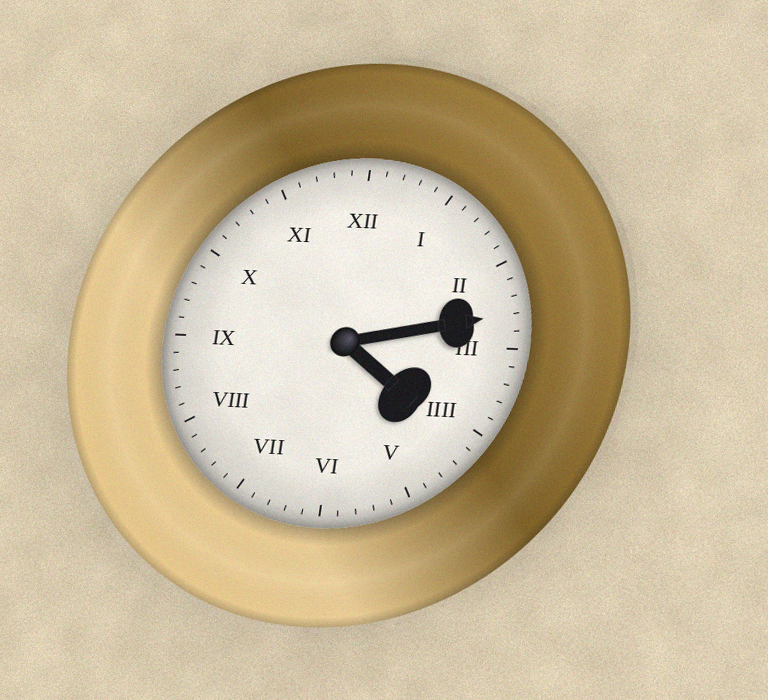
**4:13**
